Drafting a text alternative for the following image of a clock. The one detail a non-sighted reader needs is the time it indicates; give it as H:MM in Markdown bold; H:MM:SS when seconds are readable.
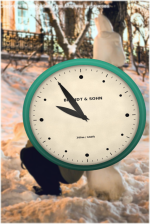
**9:55**
